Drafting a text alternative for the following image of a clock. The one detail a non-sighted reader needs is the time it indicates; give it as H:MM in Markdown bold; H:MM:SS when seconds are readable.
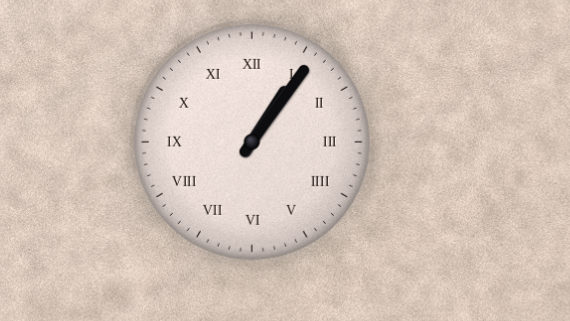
**1:06**
